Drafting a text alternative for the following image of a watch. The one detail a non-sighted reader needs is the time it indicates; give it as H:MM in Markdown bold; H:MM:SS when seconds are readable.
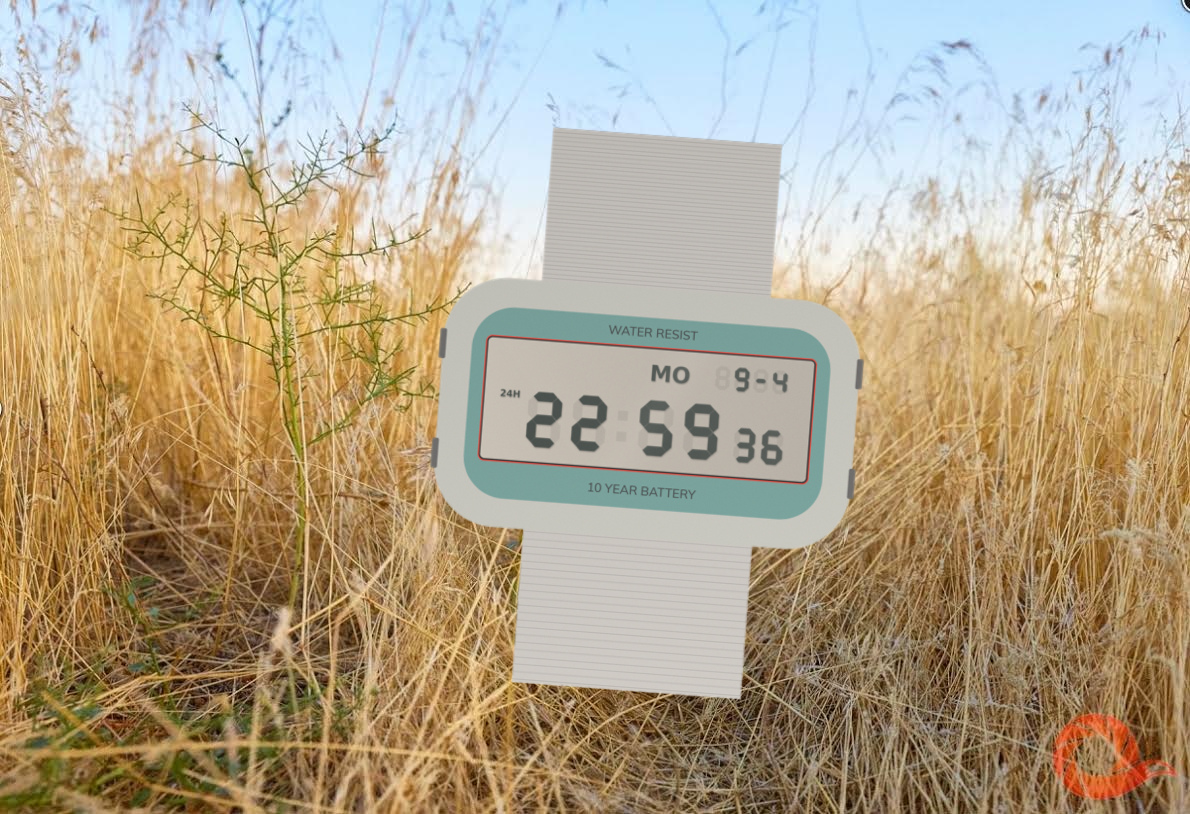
**22:59:36**
